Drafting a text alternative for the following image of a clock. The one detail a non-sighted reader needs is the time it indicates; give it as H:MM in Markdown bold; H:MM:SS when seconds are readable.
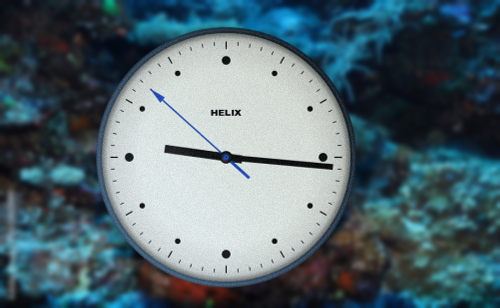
**9:15:52**
